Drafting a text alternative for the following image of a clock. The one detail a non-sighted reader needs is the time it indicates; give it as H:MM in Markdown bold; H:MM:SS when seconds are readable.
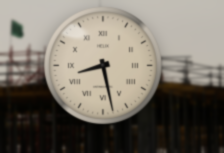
**8:28**
